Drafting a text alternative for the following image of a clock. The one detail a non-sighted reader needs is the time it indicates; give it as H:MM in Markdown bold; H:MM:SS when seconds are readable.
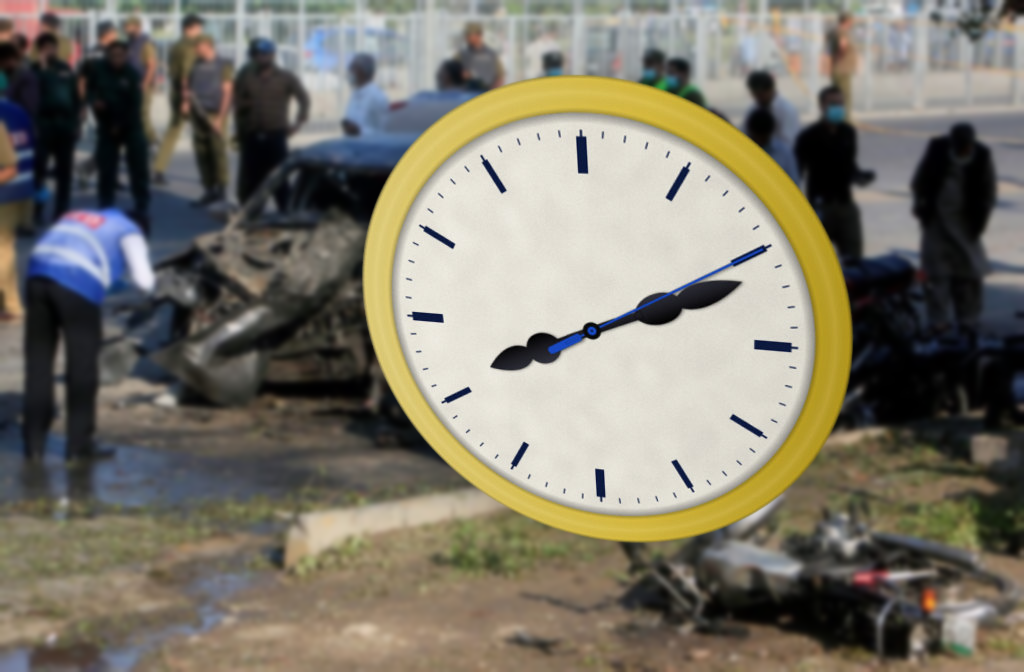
**8:11:10**
